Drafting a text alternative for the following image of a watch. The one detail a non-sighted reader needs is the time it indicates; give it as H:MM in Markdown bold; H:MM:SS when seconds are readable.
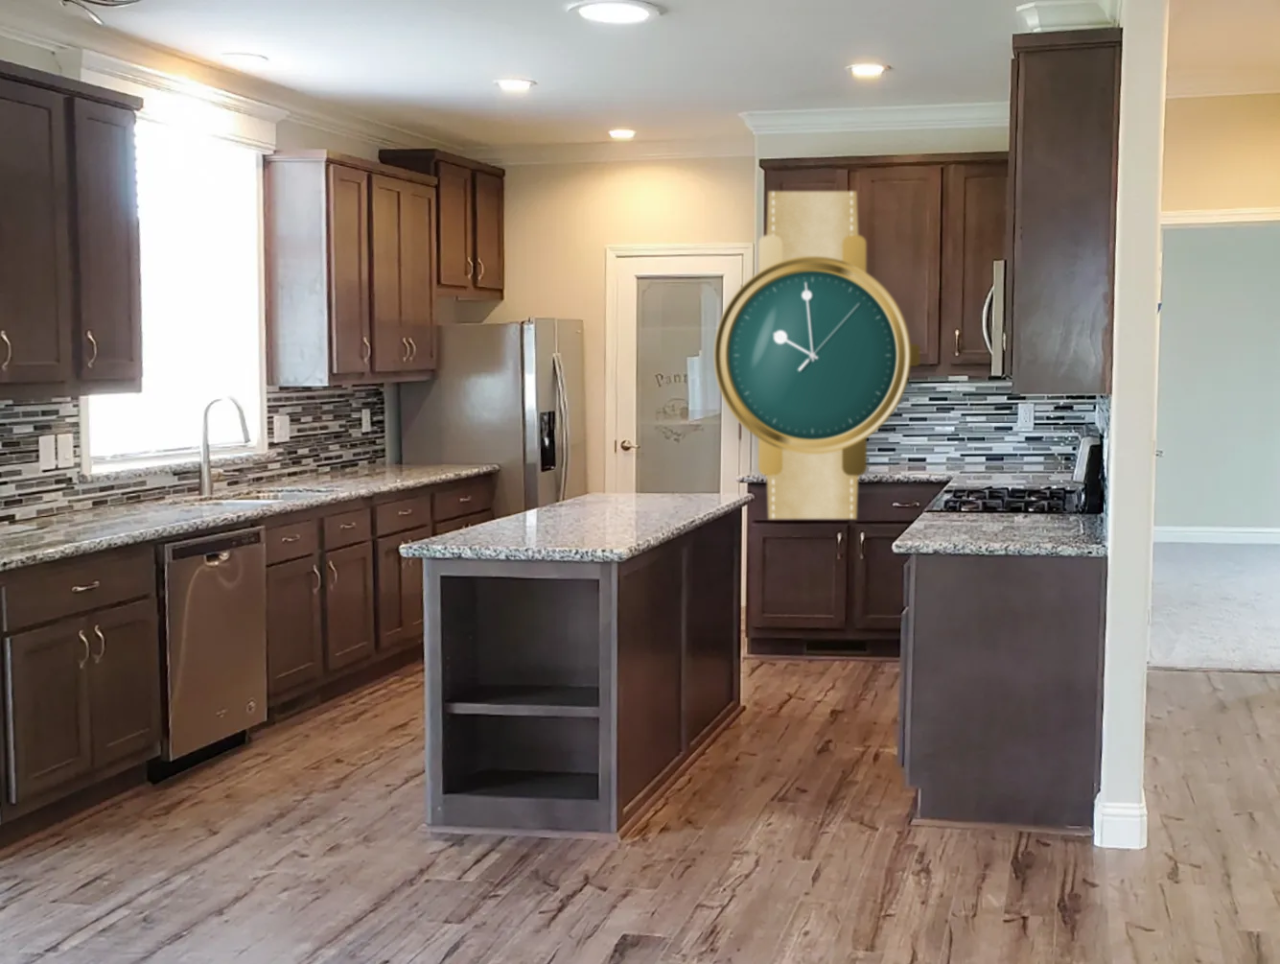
**9:59:07**
